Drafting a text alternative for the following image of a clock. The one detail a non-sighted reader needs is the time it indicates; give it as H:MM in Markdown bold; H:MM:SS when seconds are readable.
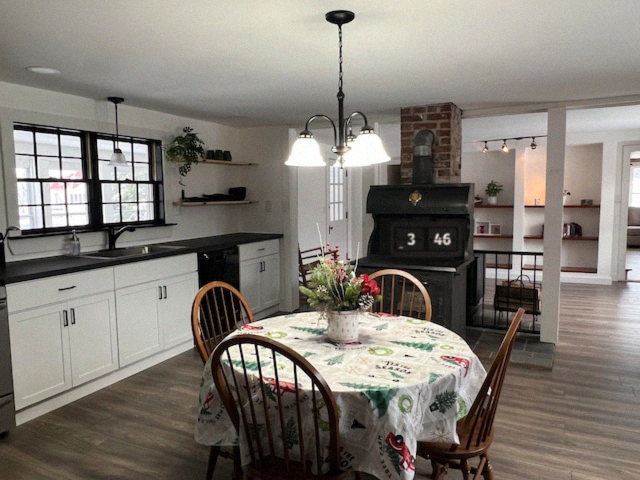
**3:46**
